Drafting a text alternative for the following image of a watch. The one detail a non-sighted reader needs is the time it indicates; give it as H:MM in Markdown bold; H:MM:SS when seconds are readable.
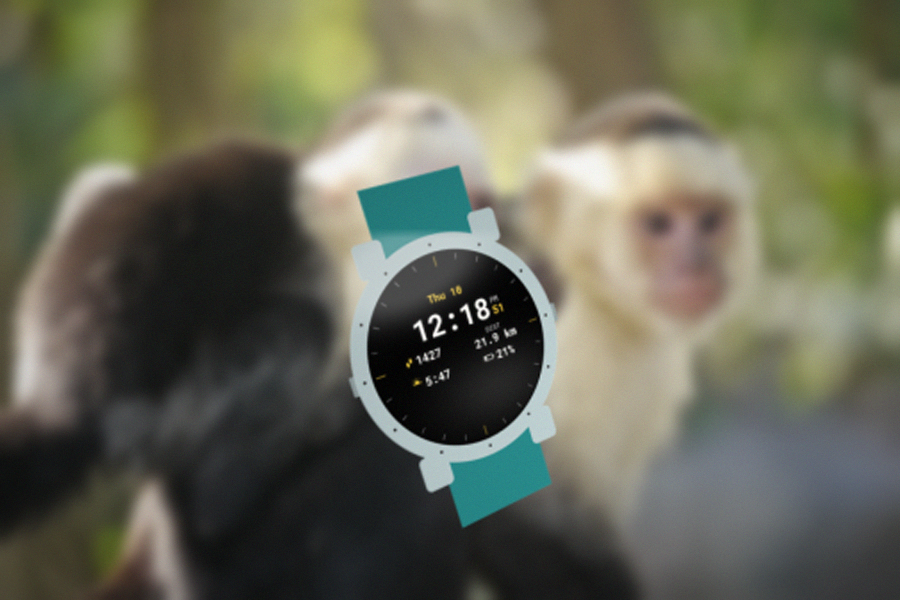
**12:18**
